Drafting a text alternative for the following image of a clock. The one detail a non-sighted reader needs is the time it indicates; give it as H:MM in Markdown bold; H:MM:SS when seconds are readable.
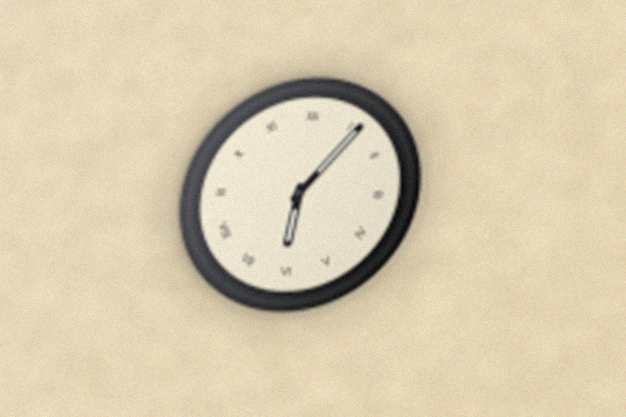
**6:06**
